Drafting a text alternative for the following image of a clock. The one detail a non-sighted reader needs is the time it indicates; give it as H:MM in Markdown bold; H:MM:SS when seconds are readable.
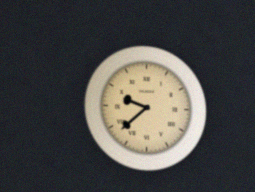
**9:38**
